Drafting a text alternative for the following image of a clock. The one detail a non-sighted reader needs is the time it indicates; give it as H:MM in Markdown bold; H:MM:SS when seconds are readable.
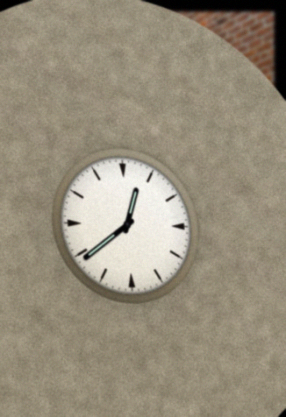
**12:39**
